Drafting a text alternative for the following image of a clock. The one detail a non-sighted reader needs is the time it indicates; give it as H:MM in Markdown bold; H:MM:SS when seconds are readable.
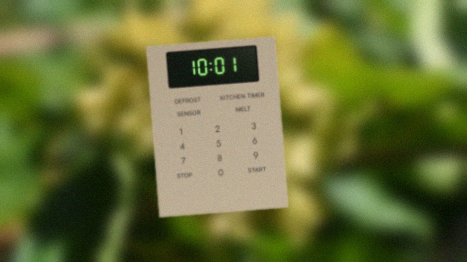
**10:01**
